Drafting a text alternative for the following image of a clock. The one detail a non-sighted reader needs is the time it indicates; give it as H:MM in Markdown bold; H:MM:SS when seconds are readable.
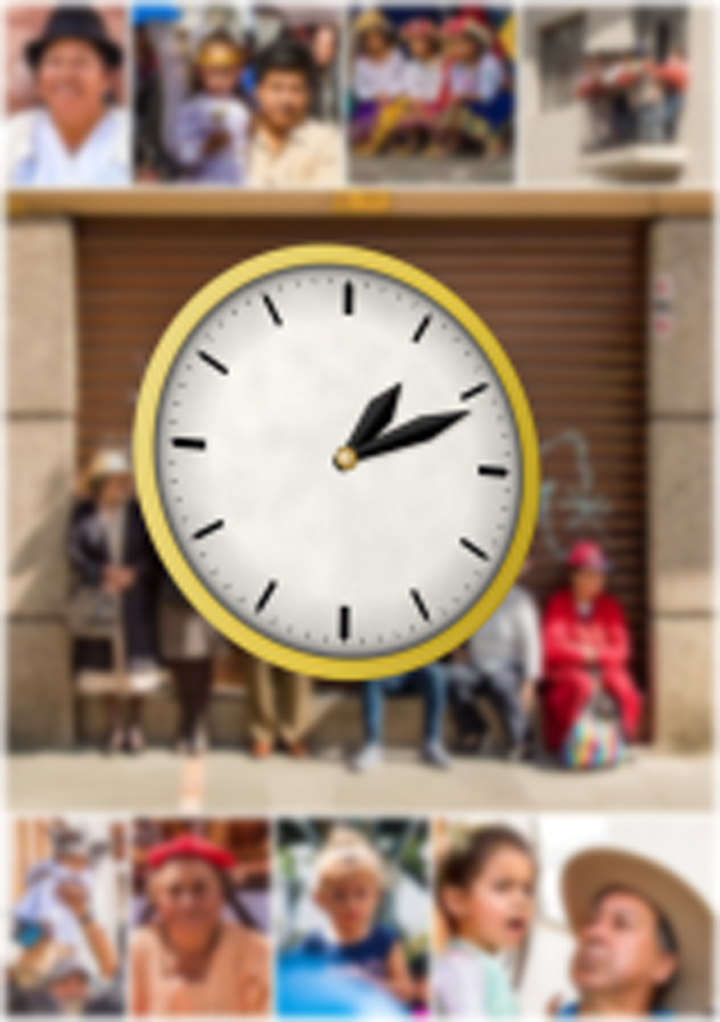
**1:11**
